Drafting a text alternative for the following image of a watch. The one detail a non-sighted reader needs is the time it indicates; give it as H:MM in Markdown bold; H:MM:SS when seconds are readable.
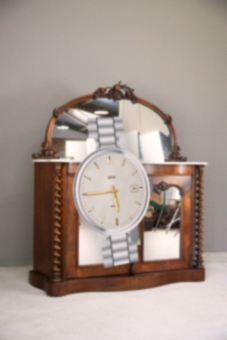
**5:45**
